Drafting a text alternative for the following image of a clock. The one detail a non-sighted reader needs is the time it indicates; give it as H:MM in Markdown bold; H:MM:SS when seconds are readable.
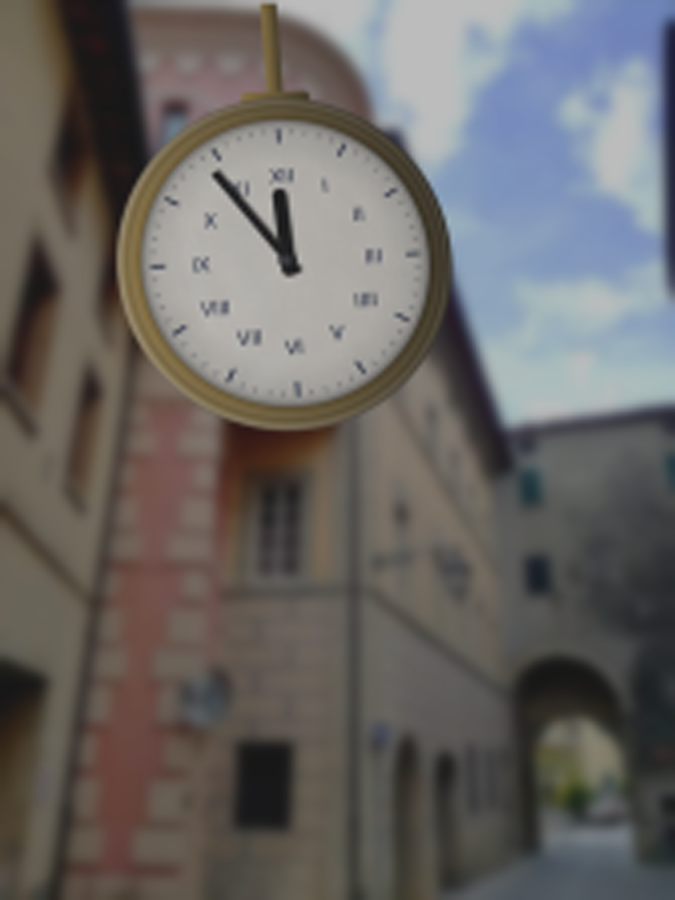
**11:54**
